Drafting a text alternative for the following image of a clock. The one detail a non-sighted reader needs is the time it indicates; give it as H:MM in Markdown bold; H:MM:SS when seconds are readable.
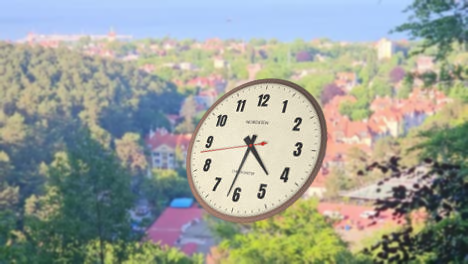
**4:31:43**
